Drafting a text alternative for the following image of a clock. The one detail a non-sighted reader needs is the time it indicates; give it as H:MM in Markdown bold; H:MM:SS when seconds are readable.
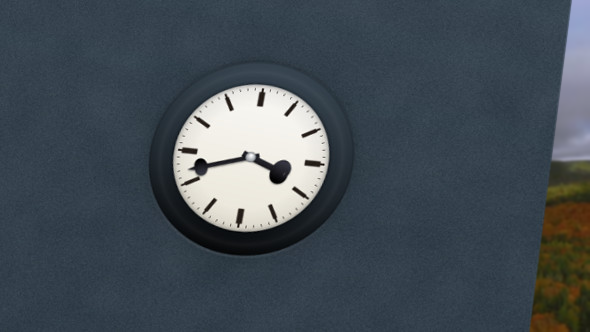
**3:42**
